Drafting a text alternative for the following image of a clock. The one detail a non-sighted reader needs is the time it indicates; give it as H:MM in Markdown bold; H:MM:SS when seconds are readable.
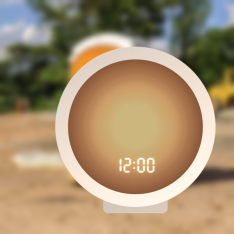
**12:00**
